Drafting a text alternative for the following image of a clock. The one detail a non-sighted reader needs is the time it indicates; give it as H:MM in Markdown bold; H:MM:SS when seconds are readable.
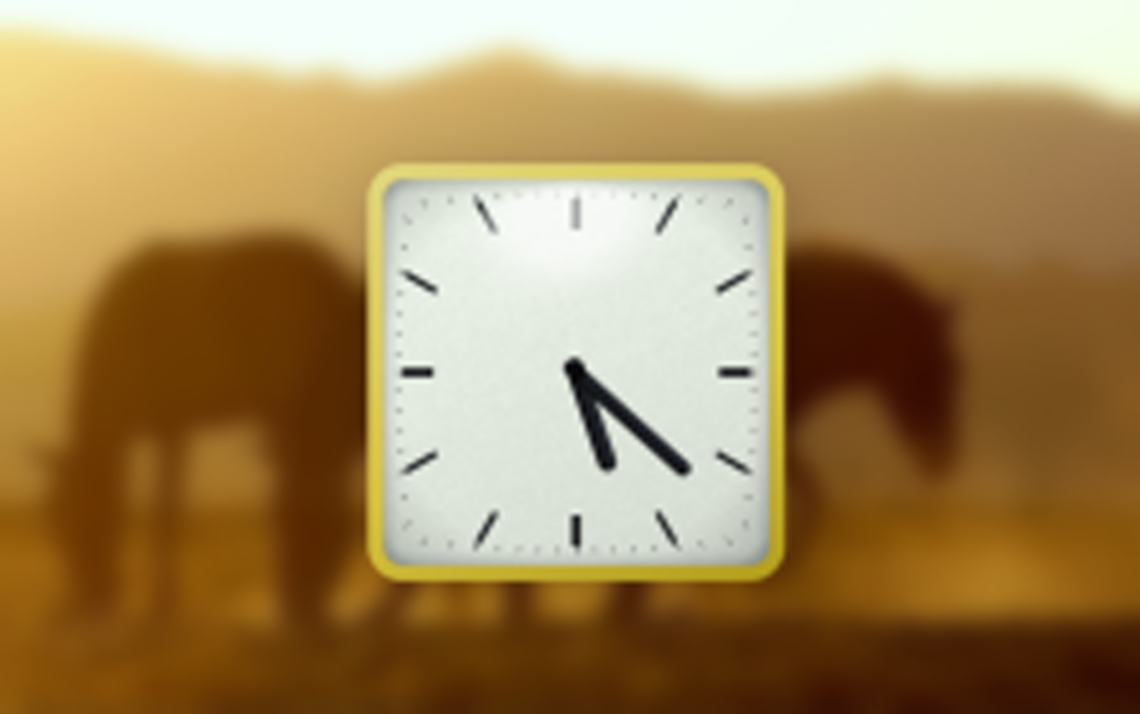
**5:22**
